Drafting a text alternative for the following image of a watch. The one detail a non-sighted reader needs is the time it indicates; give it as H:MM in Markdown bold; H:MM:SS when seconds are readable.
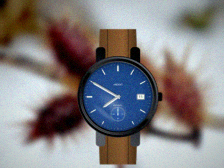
**7:50**
